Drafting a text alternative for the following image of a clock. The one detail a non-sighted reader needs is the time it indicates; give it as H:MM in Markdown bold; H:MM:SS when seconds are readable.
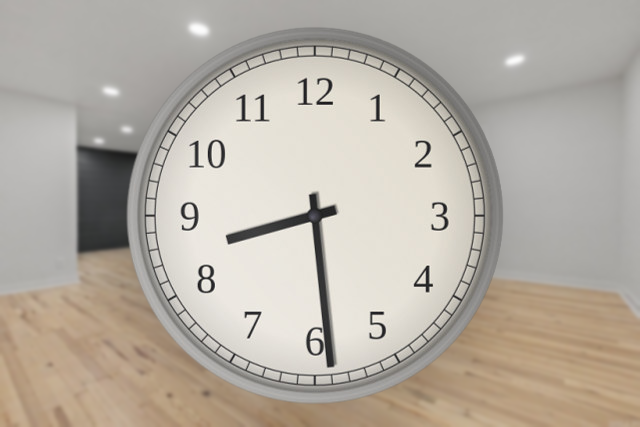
**8:29**
